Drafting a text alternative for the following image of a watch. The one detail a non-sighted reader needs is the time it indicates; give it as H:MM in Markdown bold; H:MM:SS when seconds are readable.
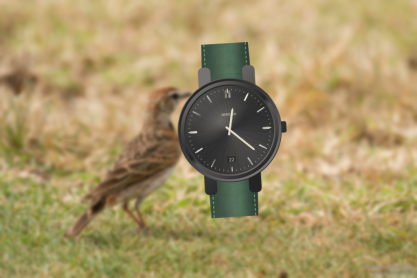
**12:22**
